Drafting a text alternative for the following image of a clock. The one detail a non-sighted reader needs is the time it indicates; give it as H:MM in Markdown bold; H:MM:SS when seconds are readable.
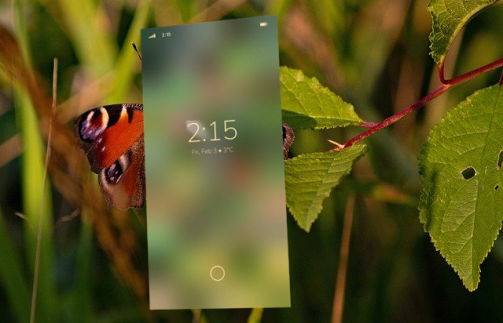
**2:15**
